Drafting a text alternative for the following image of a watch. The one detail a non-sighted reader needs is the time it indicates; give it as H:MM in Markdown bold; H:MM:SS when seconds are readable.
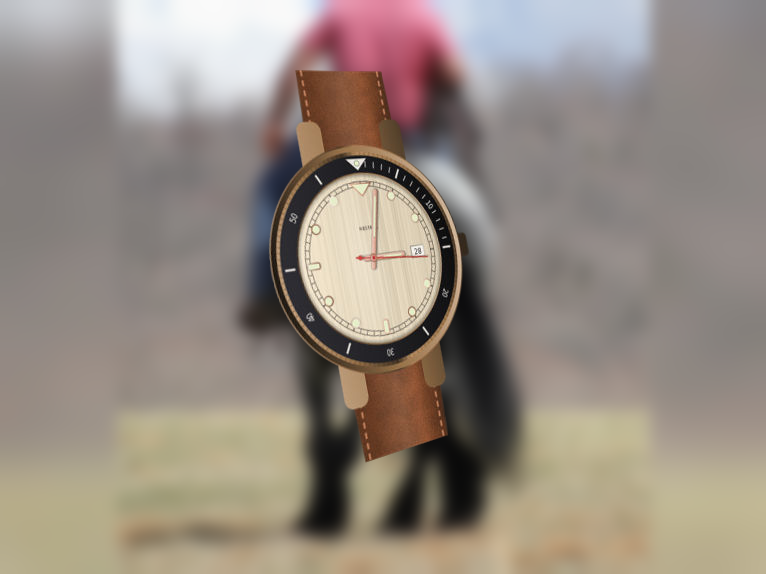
**3:02:16**
